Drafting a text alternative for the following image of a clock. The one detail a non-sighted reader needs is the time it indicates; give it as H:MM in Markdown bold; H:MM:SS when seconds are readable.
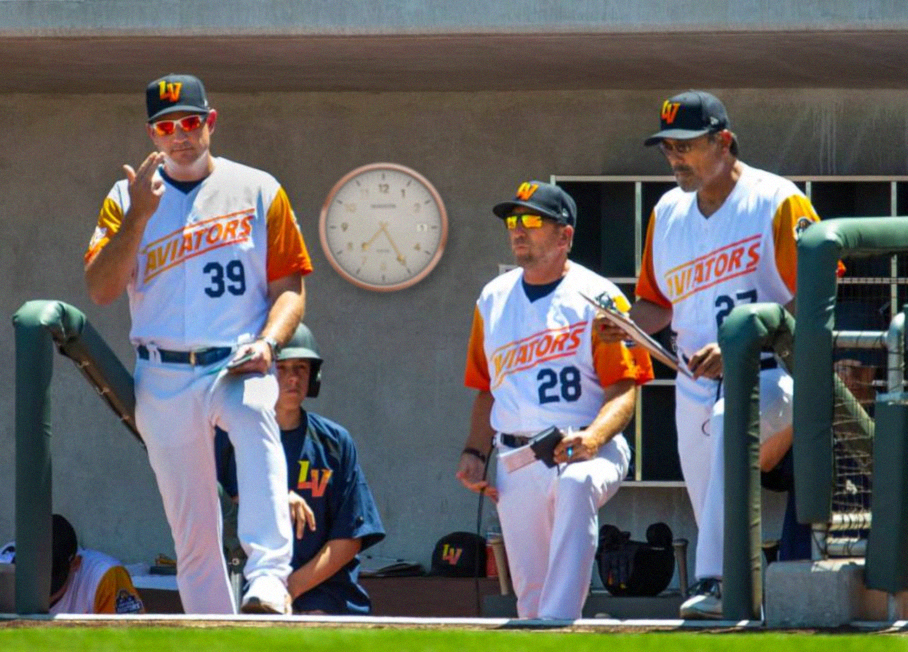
**7:25**
